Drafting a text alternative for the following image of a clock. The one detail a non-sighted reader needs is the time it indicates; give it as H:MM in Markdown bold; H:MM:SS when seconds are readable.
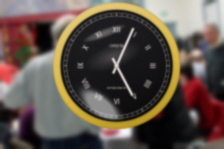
**5:04**
